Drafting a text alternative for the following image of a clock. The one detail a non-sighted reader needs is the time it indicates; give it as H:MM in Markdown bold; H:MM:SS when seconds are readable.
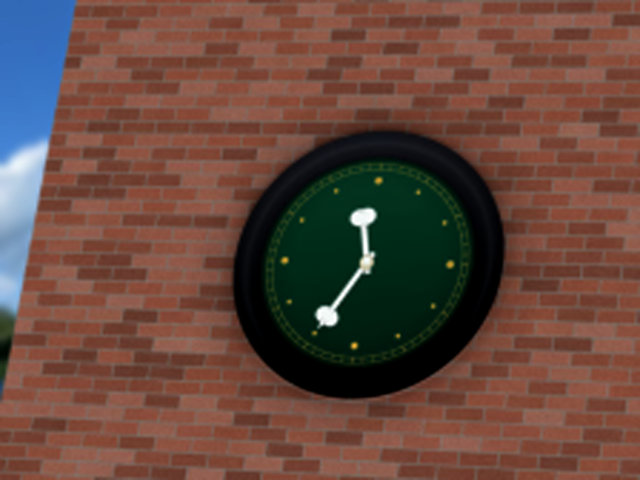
**11:35**
